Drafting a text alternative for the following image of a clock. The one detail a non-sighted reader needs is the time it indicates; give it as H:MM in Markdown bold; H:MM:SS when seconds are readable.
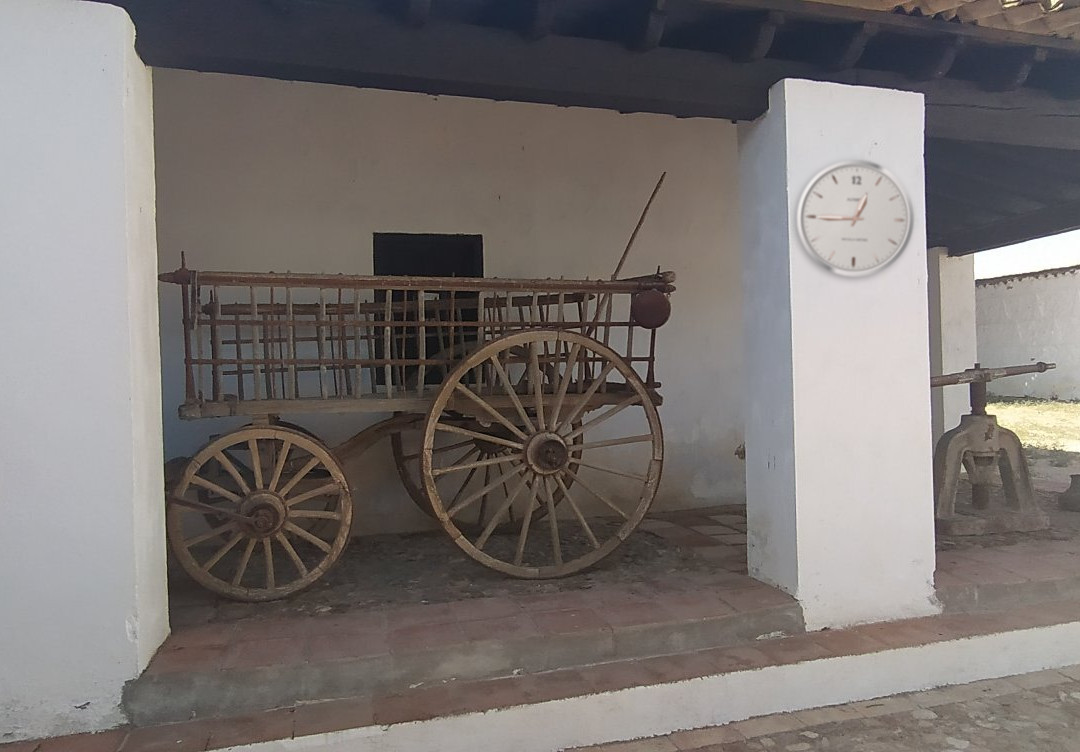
**12:45**
